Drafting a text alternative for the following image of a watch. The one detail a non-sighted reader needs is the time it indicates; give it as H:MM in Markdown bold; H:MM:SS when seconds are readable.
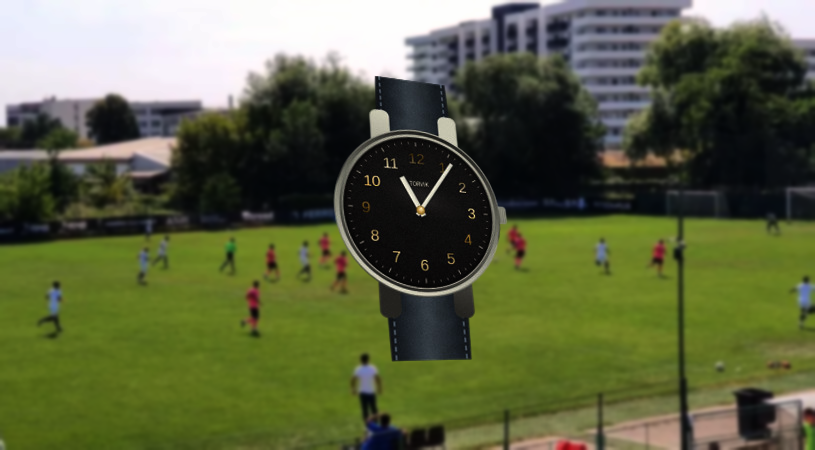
**11:06**
